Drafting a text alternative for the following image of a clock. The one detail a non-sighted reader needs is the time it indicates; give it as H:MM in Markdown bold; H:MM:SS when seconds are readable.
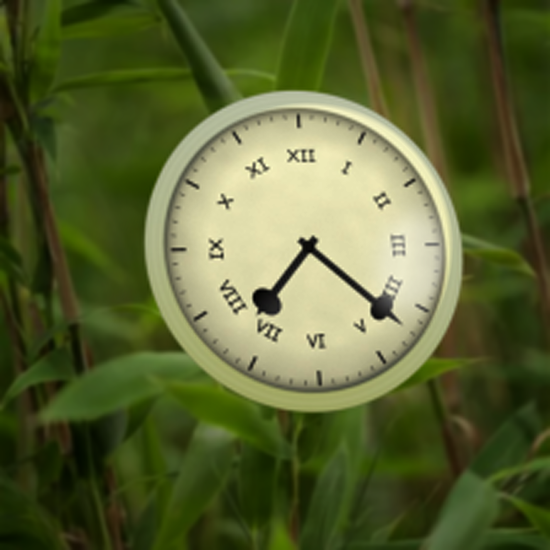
**7:22**
